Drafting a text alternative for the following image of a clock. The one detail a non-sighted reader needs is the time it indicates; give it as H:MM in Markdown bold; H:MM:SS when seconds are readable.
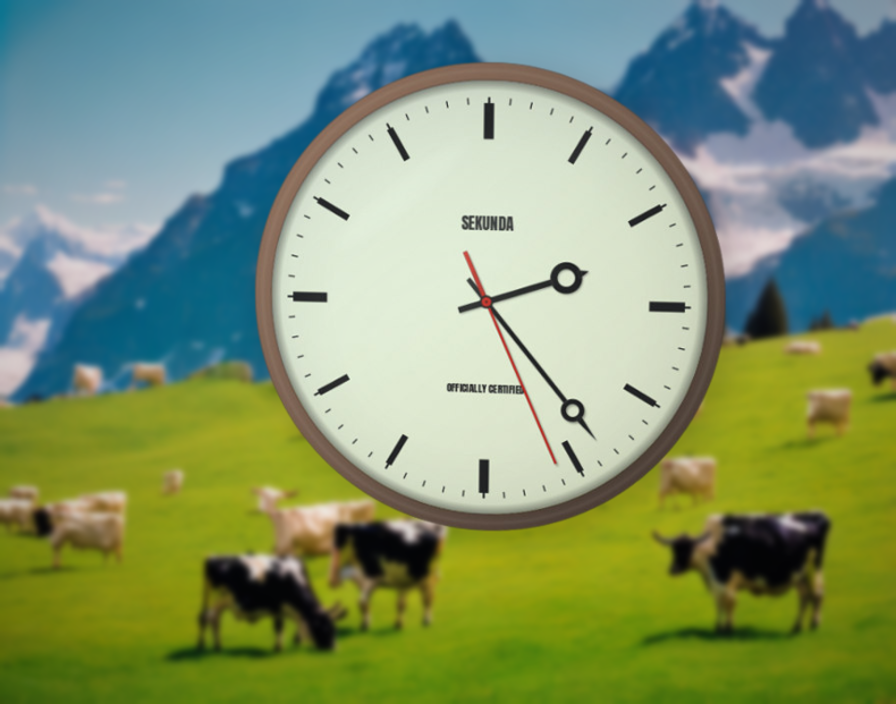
**2:23:26**
